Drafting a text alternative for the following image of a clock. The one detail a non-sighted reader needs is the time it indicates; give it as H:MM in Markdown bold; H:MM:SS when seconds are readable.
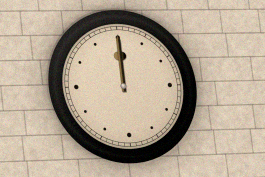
**12:00**
